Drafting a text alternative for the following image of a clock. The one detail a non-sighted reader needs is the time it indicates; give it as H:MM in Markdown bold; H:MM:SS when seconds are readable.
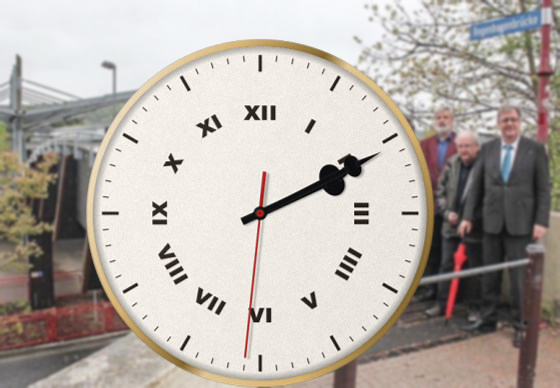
**2:10:31**
